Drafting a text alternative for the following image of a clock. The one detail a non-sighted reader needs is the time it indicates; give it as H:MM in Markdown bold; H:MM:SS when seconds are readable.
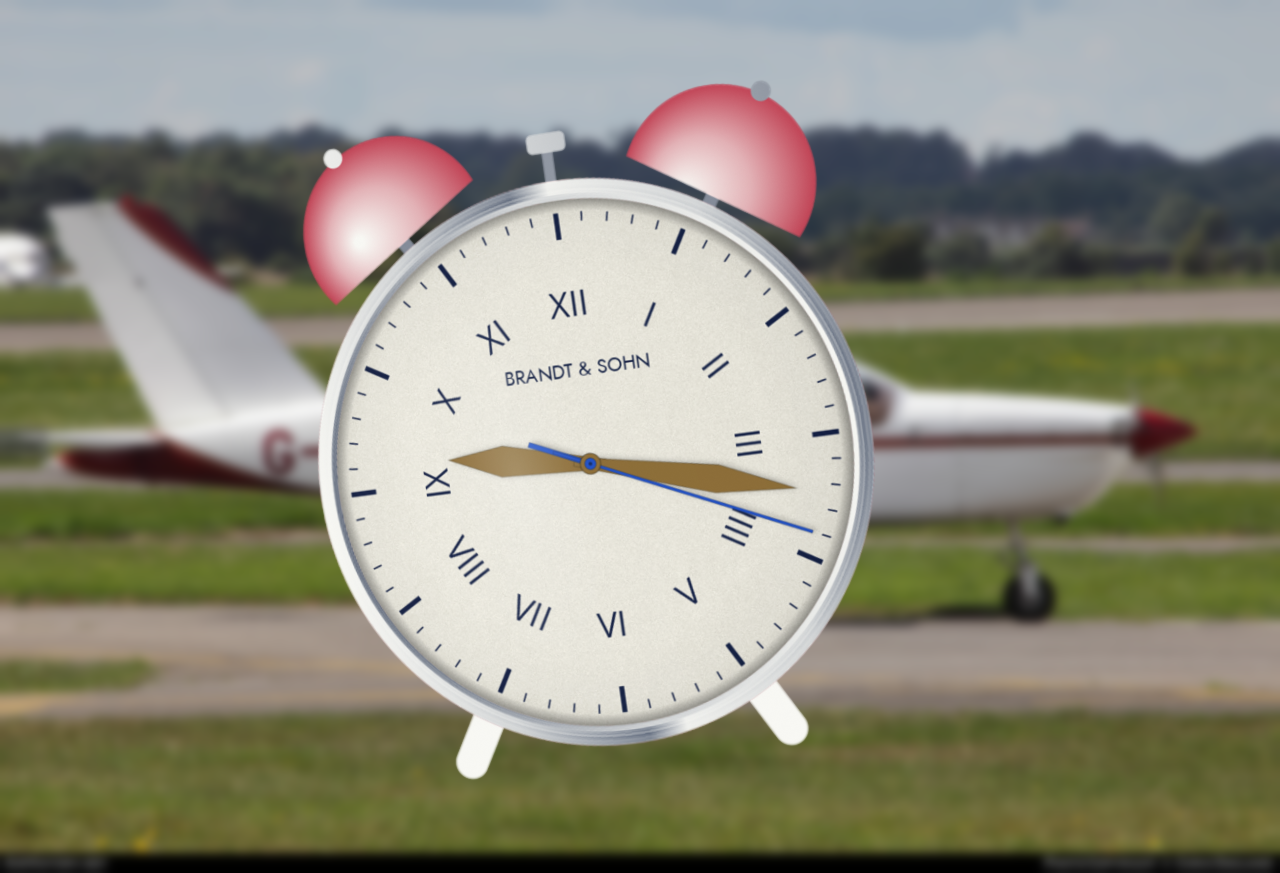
**9:17:19**
